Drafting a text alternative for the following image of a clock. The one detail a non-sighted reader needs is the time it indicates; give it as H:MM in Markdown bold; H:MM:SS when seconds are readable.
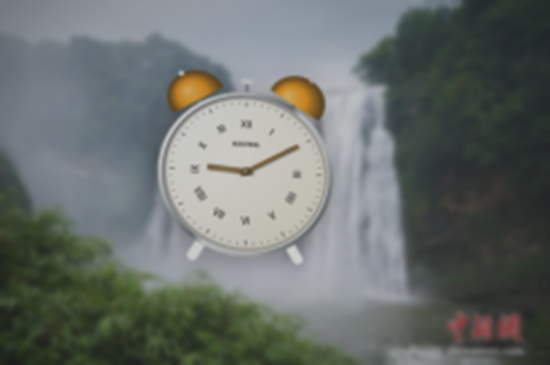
**9:10**
